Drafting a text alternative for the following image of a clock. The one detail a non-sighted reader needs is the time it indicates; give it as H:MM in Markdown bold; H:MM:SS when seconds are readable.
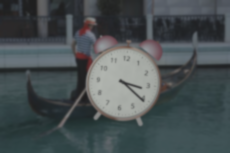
**3:21**
